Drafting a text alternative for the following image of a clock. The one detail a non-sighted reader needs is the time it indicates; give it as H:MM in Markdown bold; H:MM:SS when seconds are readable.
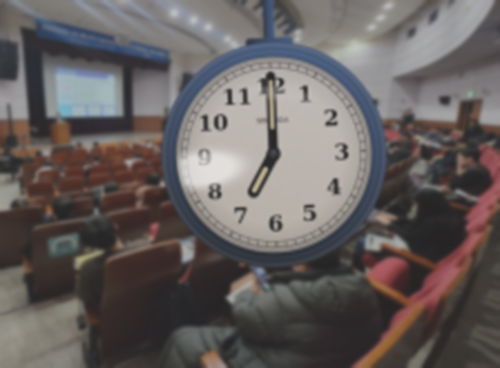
**7:00**
